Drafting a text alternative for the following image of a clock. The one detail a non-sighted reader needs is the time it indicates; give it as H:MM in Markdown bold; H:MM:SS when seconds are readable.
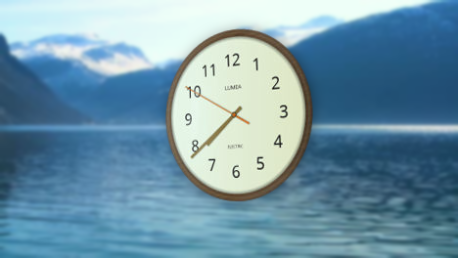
**7:38:50**
